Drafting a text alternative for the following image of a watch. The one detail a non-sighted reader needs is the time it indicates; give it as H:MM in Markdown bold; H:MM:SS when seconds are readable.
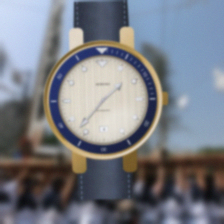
**1:37**
